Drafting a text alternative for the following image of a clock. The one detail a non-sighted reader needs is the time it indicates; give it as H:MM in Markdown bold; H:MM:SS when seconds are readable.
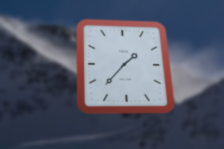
**1:37**
